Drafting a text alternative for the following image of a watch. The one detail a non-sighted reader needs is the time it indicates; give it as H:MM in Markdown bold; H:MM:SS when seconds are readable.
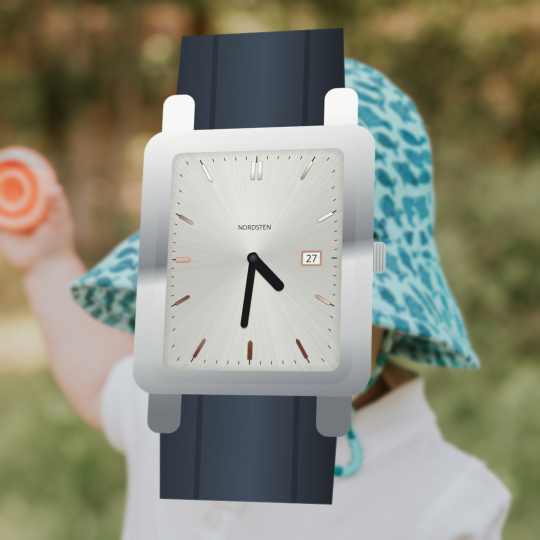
**4:31**
